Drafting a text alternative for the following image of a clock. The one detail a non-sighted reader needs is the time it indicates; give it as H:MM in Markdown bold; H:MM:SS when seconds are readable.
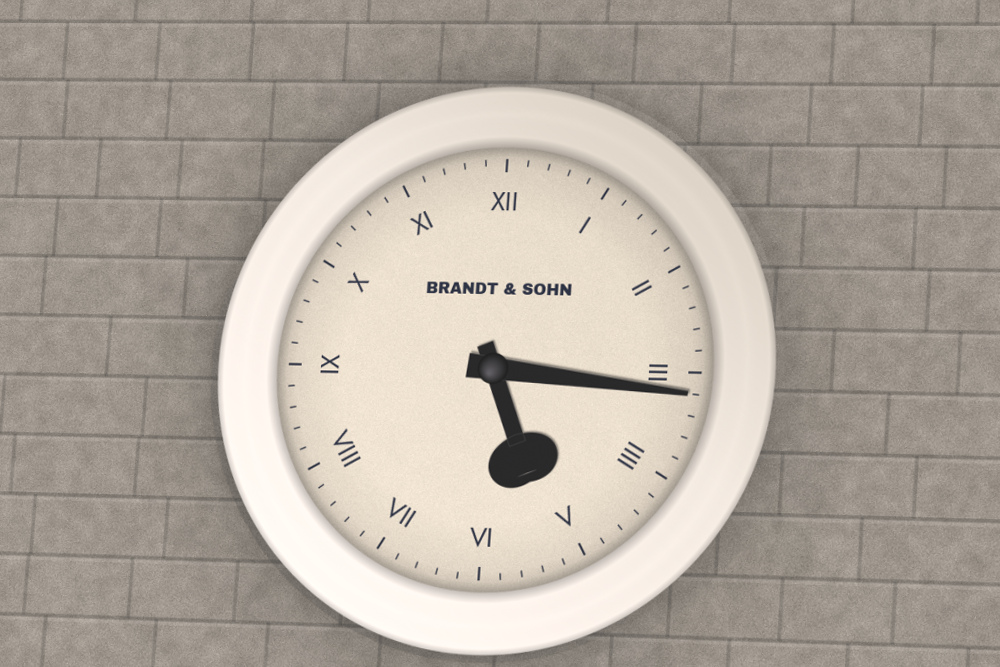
**5:16**
